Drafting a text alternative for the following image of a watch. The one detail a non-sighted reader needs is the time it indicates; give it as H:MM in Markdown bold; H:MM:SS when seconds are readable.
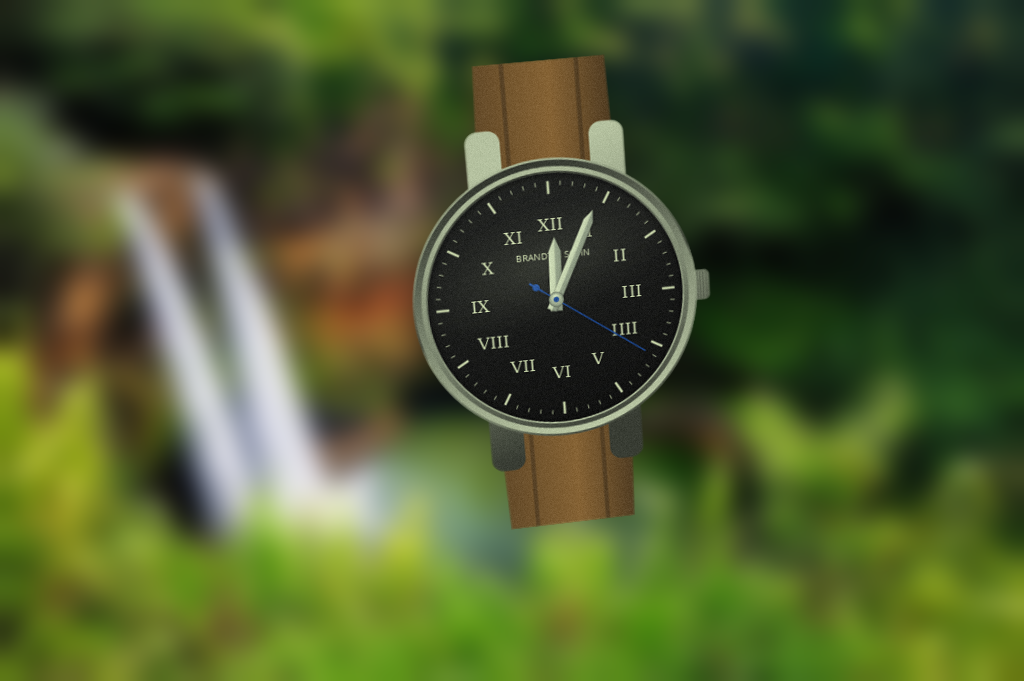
**12:04:21**
